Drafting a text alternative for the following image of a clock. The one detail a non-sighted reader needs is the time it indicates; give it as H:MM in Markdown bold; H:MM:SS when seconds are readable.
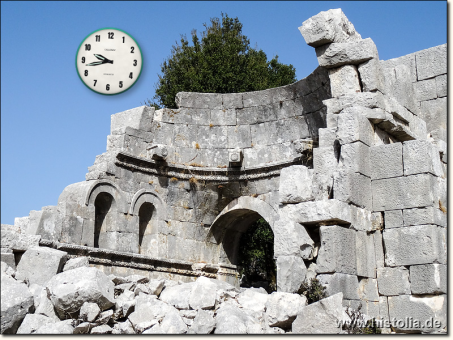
**9:43**
